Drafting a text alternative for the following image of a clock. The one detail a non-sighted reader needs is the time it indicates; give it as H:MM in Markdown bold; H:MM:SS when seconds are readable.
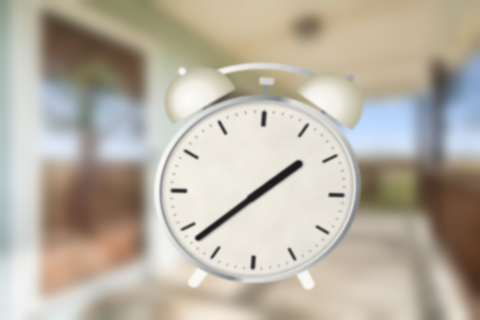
**1:38**
